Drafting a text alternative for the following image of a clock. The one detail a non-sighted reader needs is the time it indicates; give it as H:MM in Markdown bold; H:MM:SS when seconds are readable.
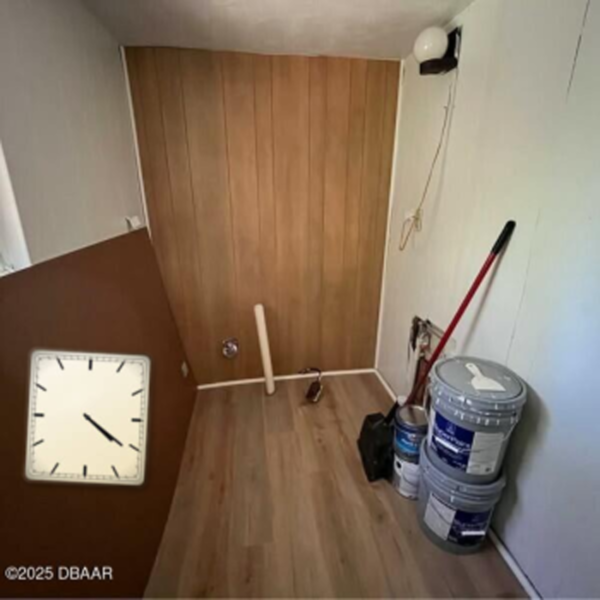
**4:21**
